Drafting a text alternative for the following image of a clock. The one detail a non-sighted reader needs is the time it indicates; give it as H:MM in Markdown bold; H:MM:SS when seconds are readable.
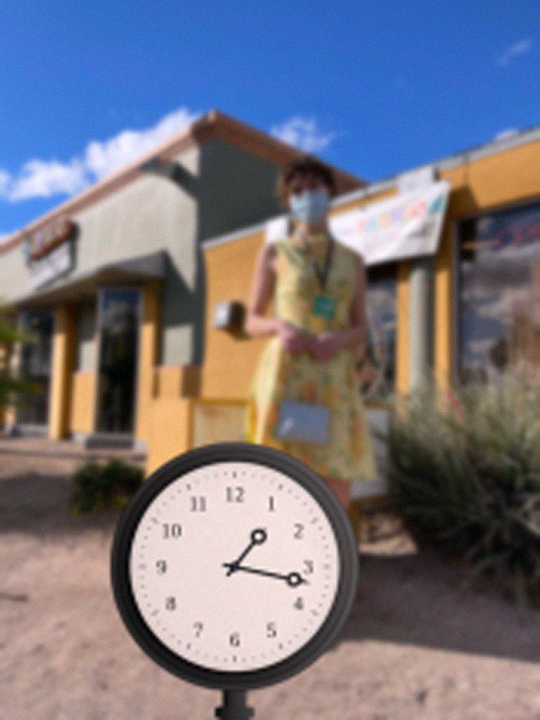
**1:17**
